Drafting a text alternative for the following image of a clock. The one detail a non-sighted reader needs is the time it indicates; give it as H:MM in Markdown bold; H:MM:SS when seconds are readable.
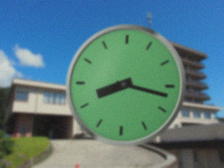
**8:17**
